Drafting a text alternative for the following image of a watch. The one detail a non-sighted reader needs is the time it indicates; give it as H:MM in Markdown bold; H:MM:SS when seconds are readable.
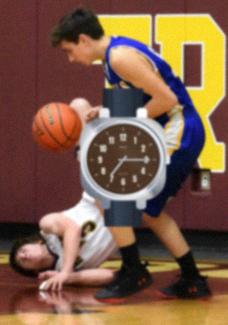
**7:15**
